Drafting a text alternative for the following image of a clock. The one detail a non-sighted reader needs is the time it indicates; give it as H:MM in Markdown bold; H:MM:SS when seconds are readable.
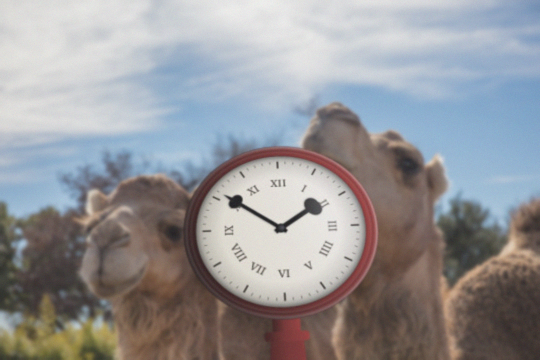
**1:51**
